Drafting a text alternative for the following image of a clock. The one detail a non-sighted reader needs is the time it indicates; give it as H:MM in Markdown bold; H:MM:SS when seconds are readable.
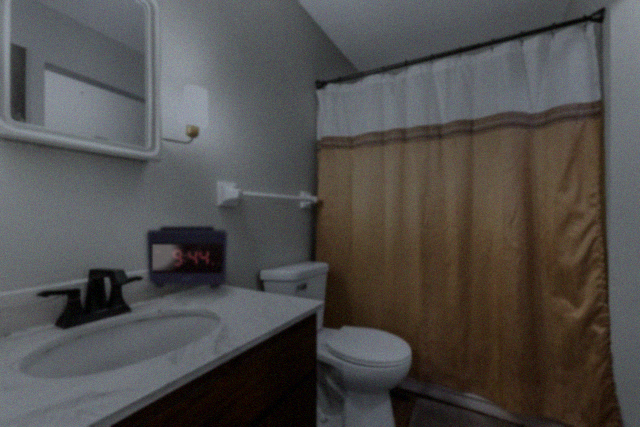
**9:44**
